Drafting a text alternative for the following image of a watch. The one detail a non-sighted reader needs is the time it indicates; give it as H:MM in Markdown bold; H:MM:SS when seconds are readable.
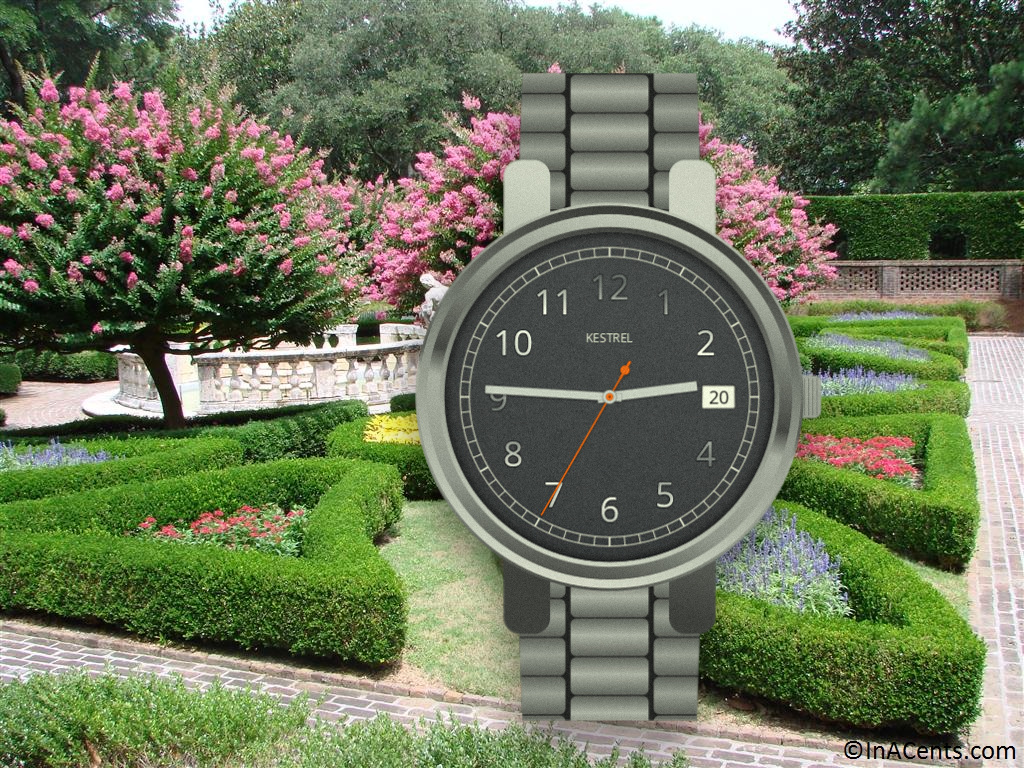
**2:45:35**
